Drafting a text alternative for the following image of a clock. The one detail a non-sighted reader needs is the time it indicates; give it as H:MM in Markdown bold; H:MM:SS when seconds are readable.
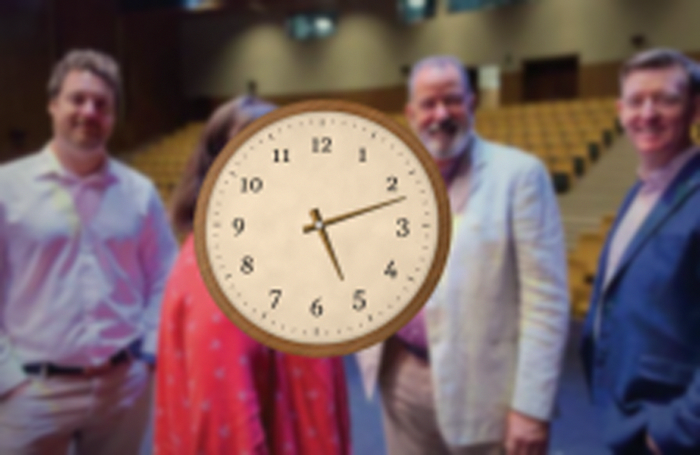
**5:12**
